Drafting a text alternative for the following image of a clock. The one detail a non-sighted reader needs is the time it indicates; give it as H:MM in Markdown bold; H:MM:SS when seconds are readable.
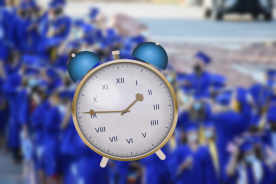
**1:46**
